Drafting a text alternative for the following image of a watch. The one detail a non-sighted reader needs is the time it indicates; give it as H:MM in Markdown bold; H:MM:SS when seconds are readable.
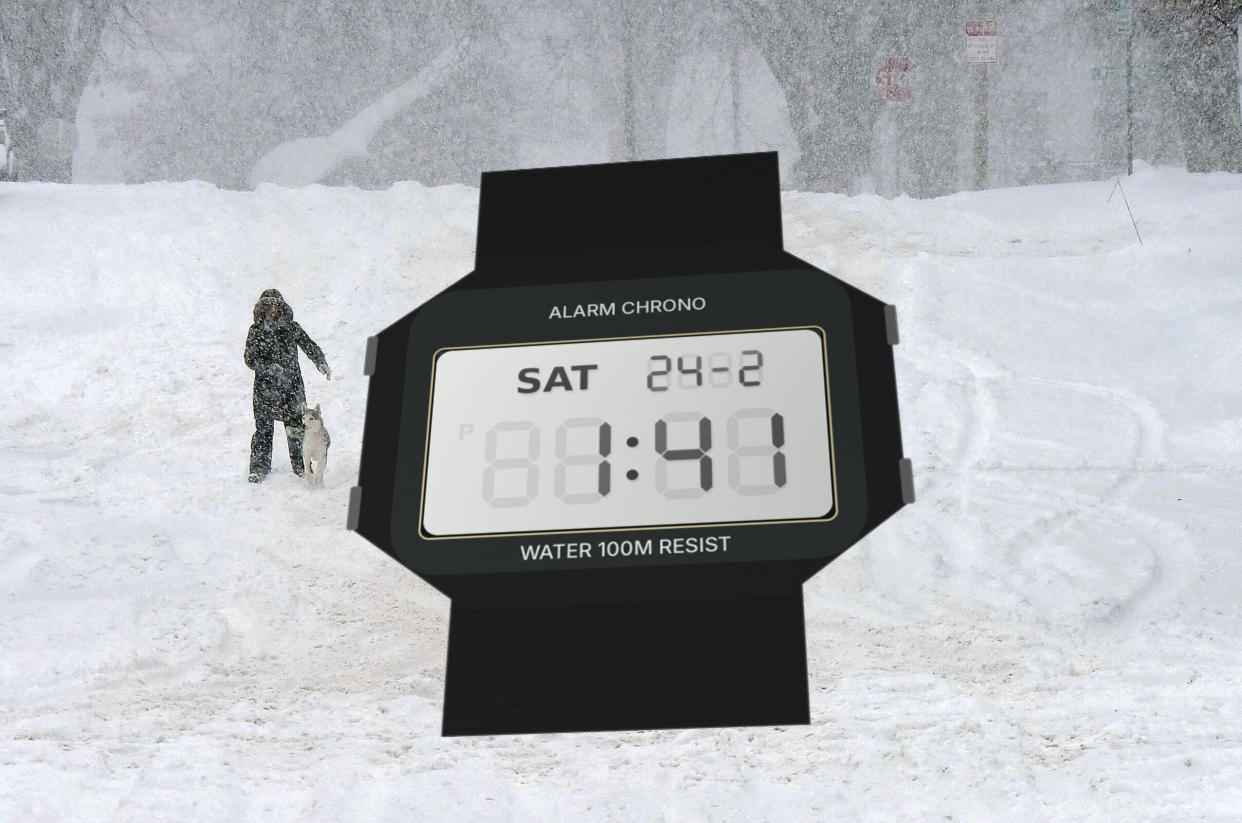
**1:41**
